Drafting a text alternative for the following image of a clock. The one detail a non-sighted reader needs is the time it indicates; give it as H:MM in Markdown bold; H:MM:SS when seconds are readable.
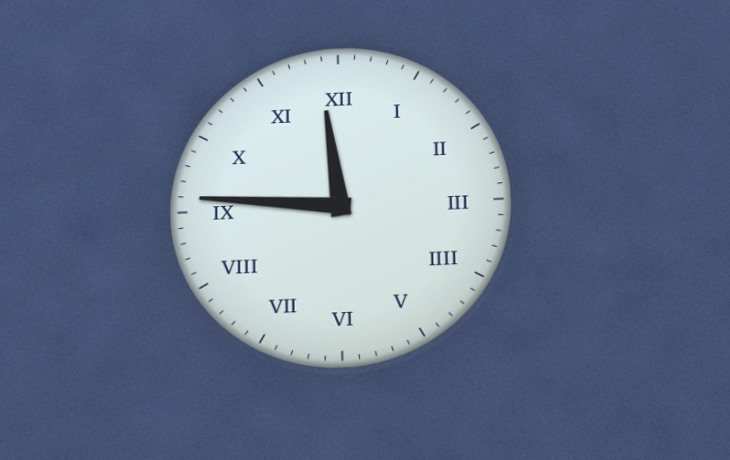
**11:46**
